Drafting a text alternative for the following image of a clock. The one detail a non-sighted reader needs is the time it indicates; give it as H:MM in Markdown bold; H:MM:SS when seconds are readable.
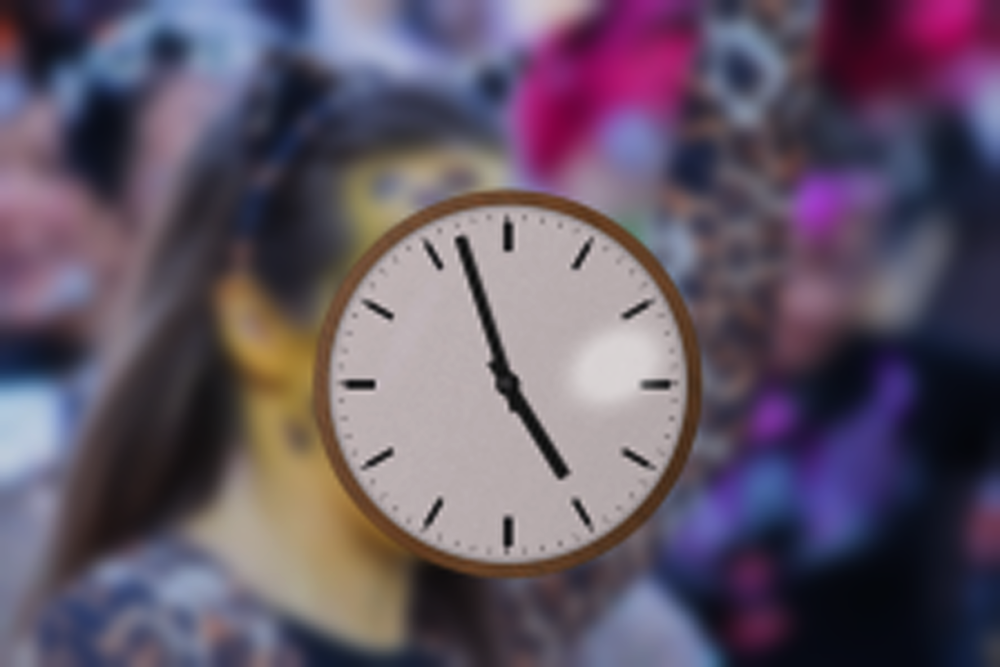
**4:57**
